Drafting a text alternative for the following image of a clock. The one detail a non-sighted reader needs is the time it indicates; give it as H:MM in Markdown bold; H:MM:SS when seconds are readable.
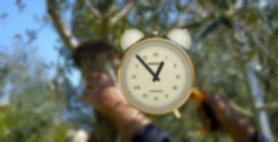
**12:53**
